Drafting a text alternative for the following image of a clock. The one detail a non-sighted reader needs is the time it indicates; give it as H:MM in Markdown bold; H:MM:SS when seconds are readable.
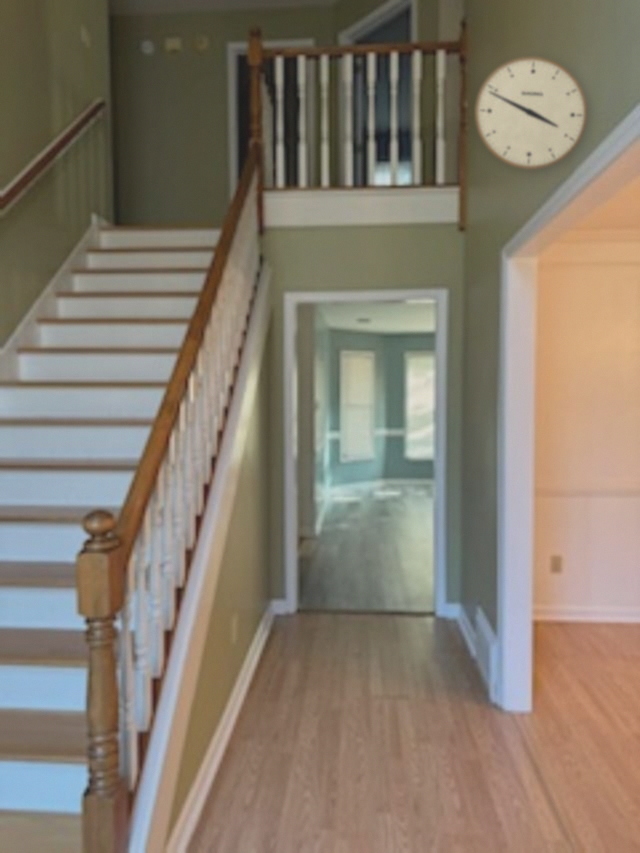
**3:49**
